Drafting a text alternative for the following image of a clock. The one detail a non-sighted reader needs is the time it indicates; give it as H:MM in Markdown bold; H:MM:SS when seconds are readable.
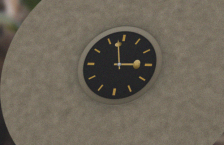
**2:58**
